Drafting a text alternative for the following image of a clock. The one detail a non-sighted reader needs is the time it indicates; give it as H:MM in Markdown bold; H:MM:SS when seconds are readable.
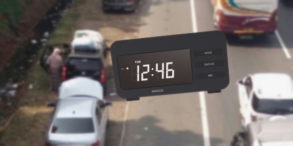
**12:46**
